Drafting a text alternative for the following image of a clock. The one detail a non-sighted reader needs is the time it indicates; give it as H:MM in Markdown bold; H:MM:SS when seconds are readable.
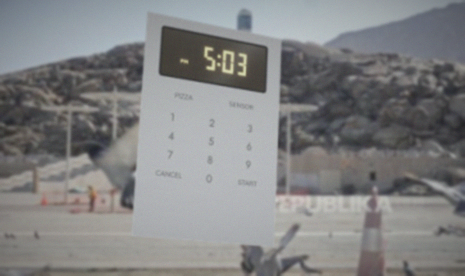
**5:03**
